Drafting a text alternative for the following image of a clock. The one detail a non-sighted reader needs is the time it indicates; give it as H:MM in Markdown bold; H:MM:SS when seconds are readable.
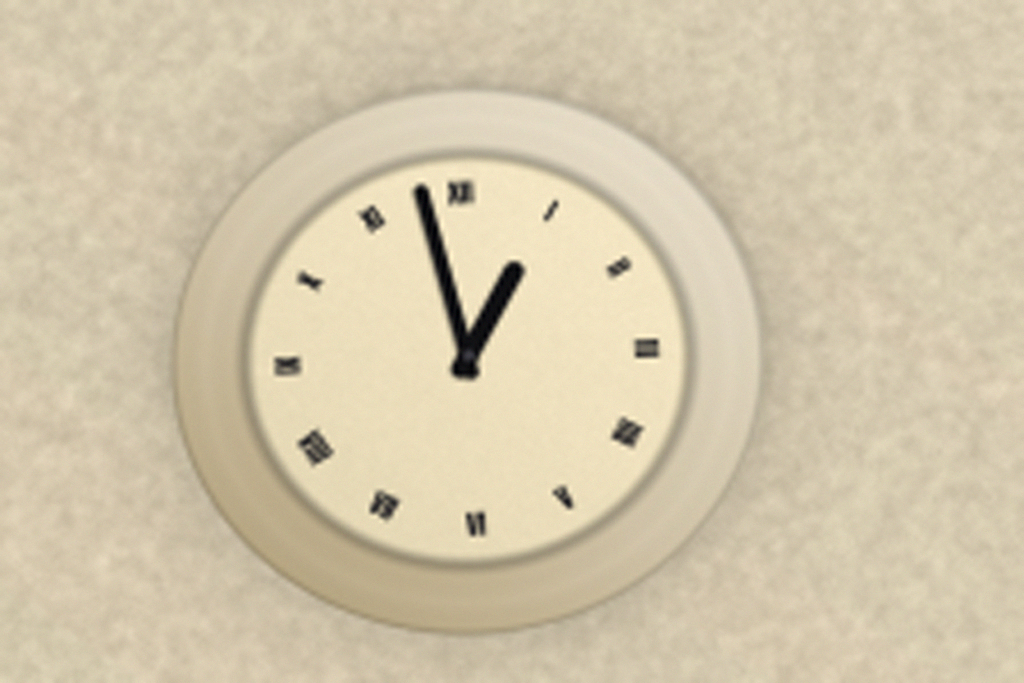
**12:58**
